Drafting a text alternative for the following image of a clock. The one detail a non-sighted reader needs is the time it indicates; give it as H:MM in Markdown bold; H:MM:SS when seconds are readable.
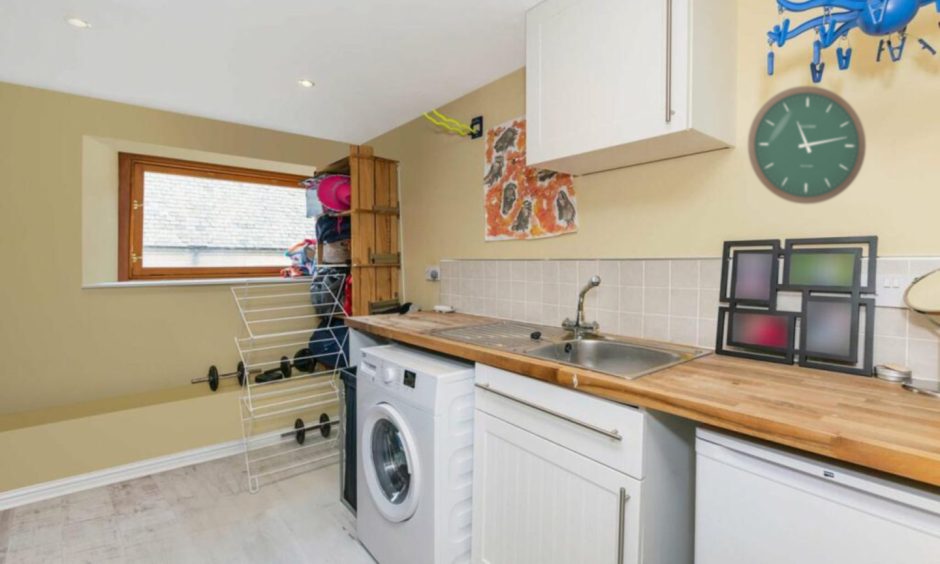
**11:13**
